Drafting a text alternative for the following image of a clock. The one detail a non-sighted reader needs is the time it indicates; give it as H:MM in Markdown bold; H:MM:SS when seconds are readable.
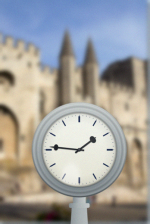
**1:46**
